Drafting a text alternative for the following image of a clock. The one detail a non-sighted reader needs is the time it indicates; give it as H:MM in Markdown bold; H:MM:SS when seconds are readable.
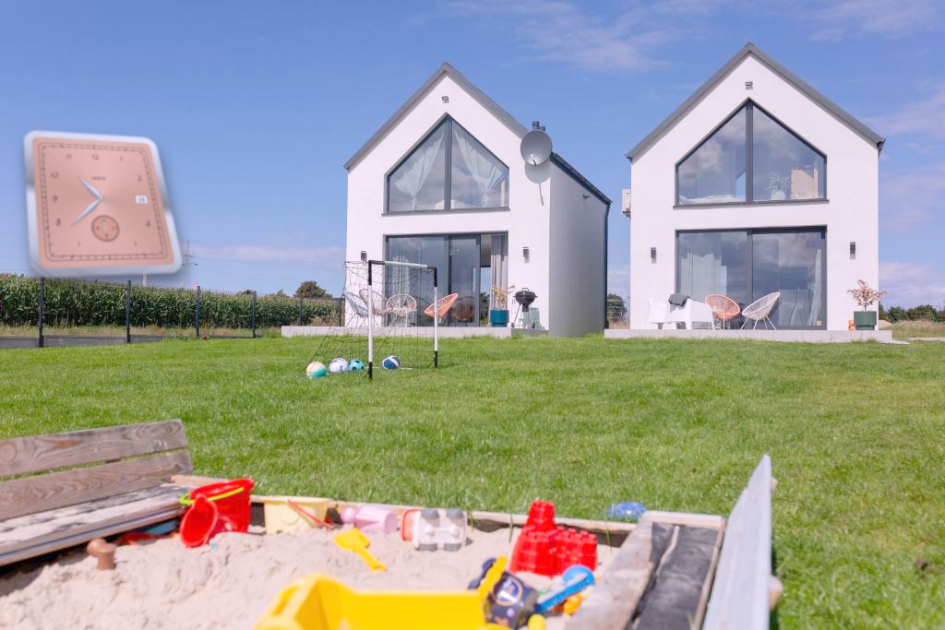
**10:38**
